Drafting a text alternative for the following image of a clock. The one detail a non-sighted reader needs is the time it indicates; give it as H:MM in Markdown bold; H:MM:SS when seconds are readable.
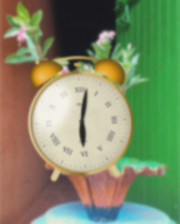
**6:02**
